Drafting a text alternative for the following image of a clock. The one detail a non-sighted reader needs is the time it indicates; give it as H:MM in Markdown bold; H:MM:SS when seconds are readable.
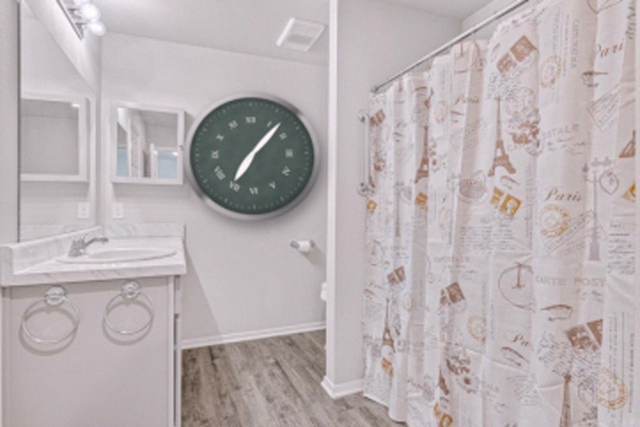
**7:07**
